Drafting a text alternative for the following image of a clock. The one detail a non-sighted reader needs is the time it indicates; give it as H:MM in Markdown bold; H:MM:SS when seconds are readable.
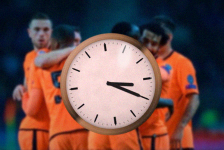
**3:20**
